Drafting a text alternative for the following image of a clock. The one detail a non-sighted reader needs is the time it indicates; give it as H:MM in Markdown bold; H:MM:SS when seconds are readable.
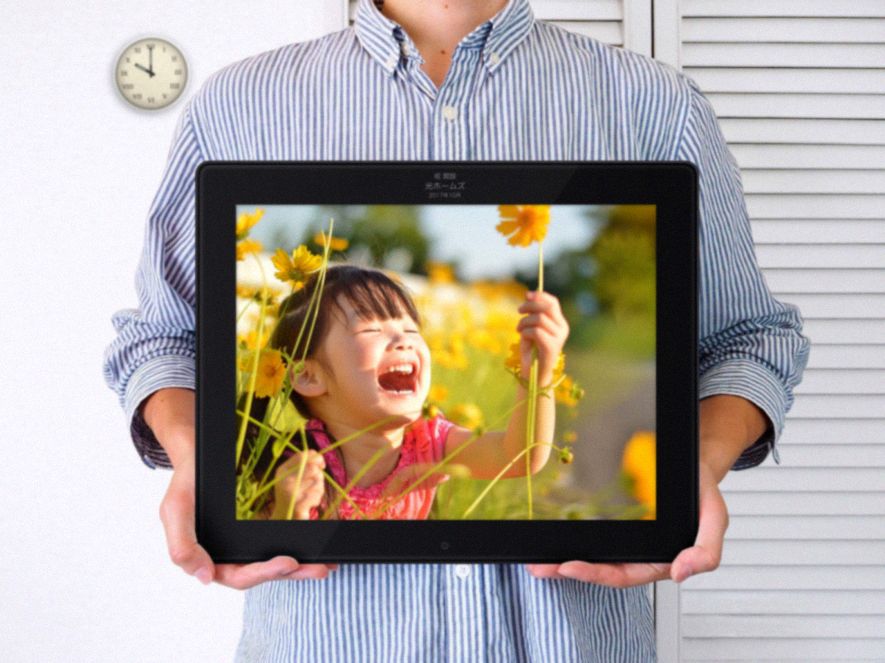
**10:00**
